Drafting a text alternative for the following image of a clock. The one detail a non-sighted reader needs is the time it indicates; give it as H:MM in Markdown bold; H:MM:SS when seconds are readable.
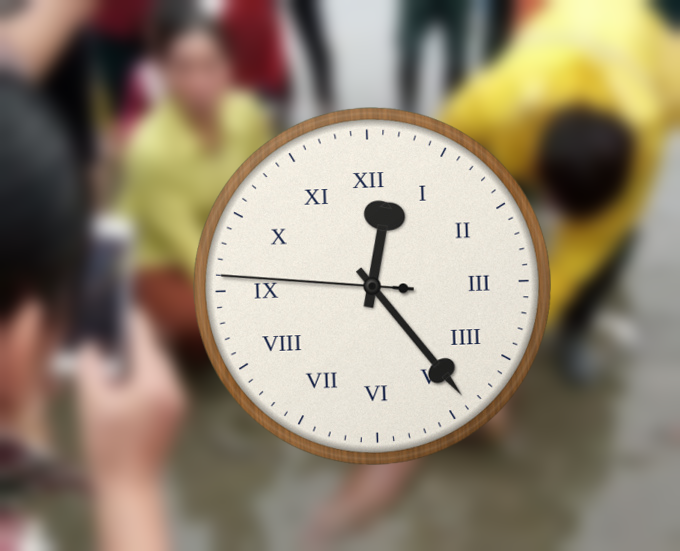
**12:23:46**
